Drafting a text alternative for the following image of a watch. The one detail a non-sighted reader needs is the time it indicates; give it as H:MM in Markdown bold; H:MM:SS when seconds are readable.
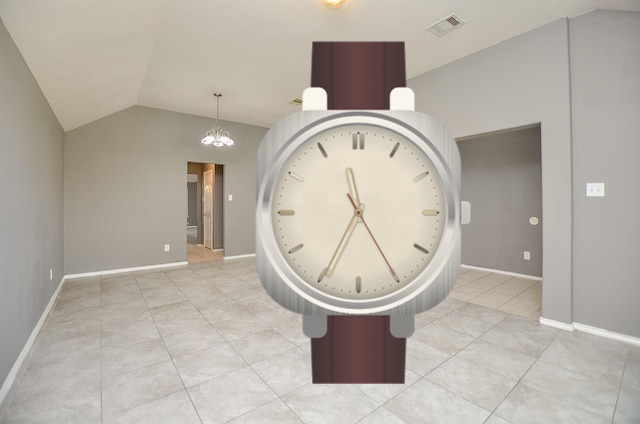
**11:34:25**
